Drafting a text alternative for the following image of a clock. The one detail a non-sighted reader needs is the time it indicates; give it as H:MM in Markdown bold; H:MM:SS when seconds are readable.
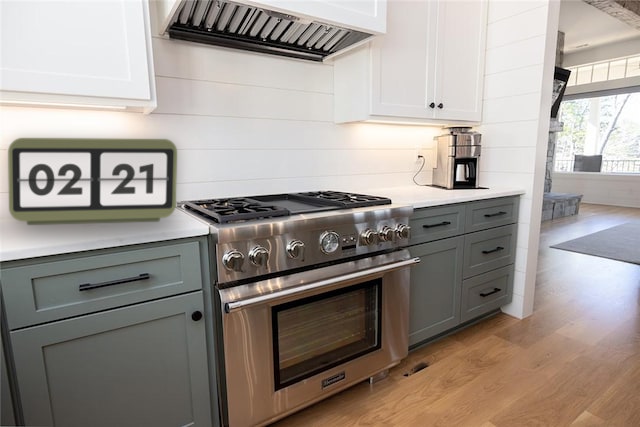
**2:21**
